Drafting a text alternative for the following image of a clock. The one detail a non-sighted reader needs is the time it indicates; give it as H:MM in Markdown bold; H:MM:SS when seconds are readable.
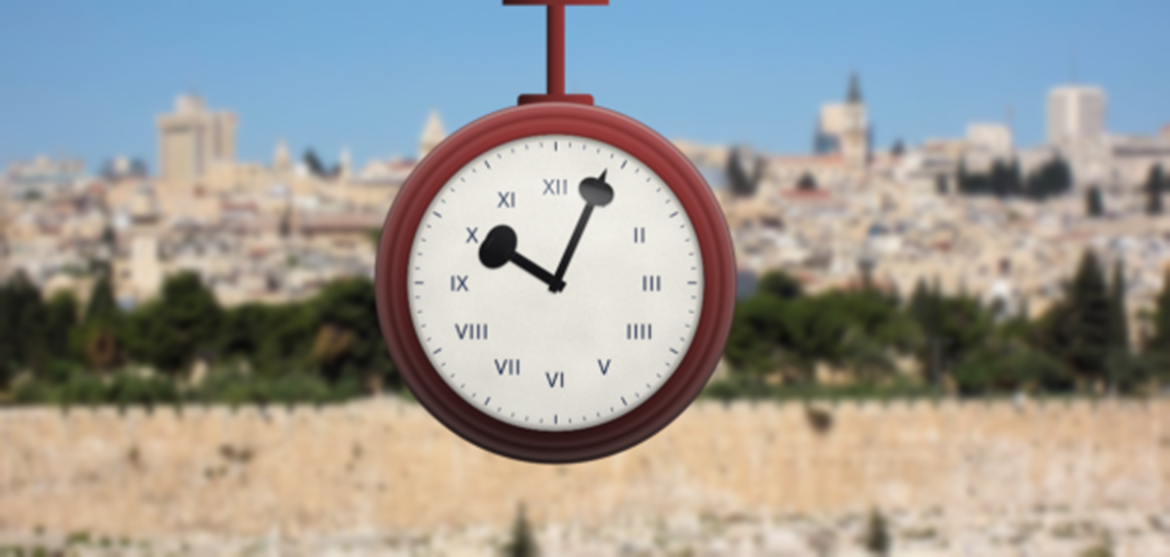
**10:04**
